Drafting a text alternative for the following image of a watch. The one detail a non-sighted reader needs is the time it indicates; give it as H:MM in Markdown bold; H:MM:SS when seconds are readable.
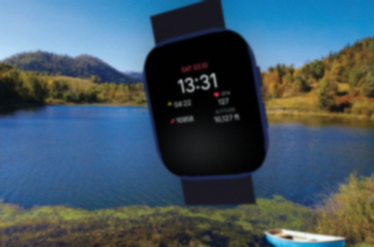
**13:31**
